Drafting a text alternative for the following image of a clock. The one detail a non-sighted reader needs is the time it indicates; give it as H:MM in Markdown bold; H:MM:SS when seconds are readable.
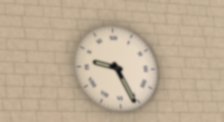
**9:26**
